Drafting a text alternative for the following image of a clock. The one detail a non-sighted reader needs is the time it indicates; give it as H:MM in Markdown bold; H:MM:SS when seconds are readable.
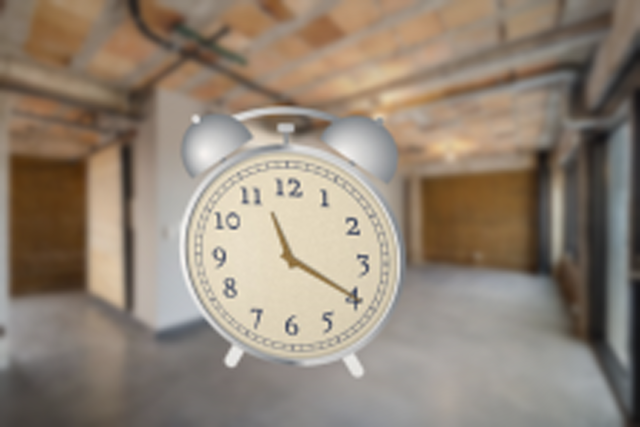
**11:20**
